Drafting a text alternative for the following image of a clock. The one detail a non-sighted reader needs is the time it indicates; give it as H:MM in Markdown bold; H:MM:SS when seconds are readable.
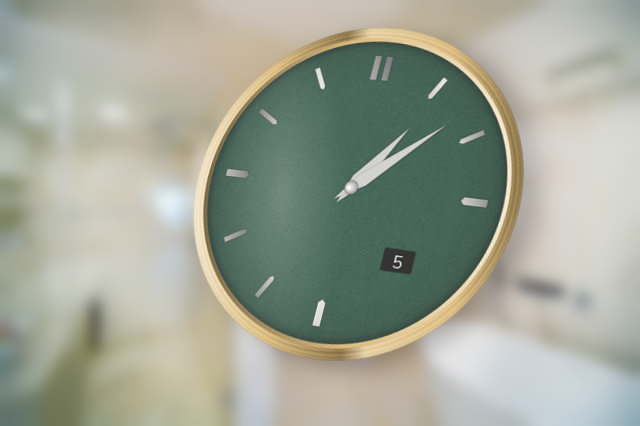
**1:08**
